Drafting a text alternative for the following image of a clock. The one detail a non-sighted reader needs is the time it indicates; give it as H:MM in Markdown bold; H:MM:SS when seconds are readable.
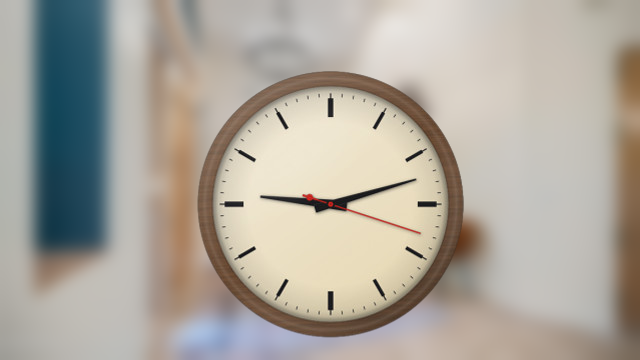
**9:12:18**
